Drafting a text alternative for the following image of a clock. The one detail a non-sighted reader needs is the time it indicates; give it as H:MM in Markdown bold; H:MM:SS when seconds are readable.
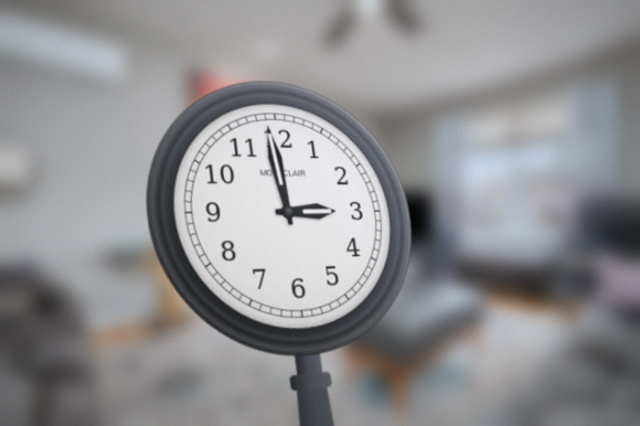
**2:59**
